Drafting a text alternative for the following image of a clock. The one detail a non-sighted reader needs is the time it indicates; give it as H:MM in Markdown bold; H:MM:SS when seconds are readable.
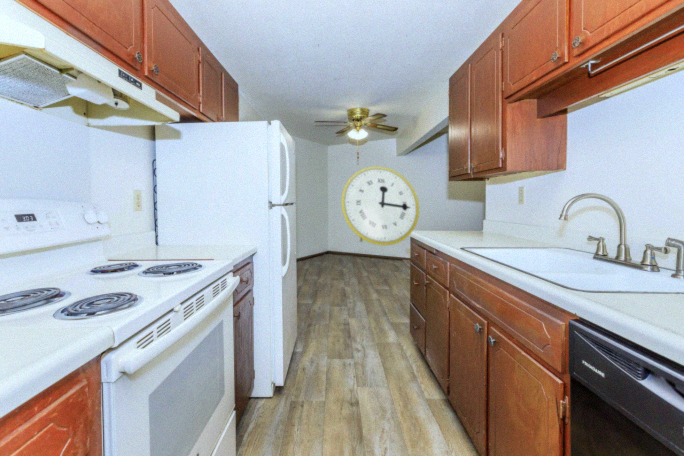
**12:16**
